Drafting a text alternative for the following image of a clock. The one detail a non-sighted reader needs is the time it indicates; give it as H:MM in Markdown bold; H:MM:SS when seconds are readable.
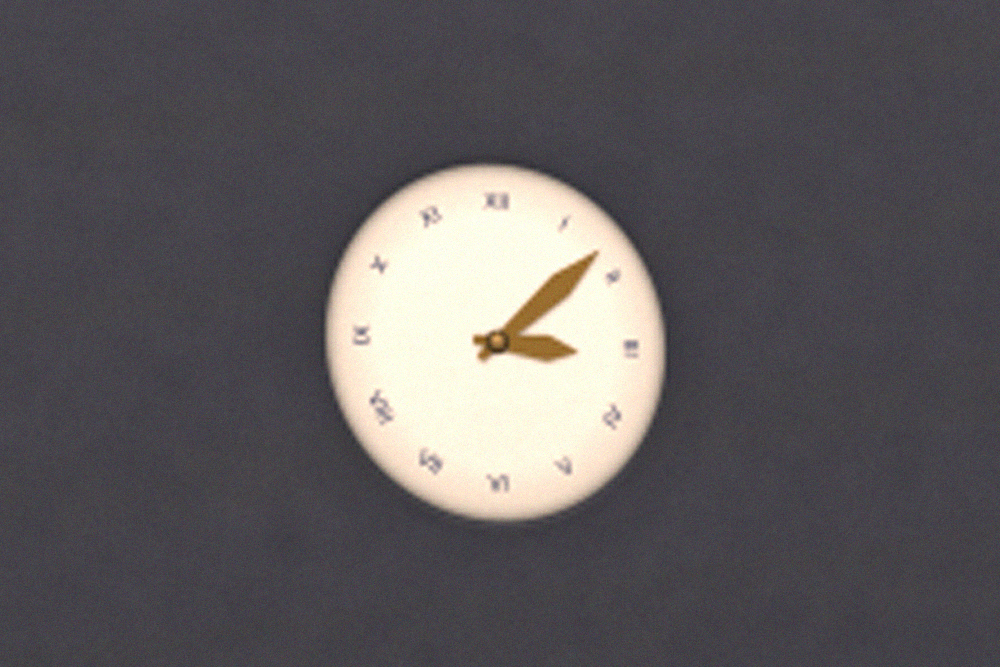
**3:08**
